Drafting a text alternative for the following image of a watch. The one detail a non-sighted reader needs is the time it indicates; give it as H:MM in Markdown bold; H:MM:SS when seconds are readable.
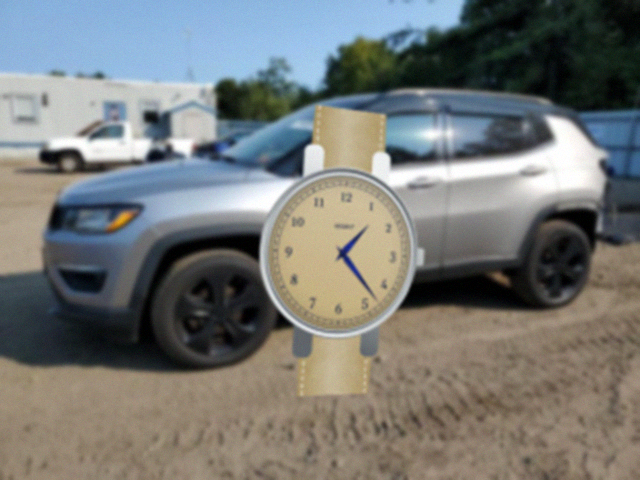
**1:23**
